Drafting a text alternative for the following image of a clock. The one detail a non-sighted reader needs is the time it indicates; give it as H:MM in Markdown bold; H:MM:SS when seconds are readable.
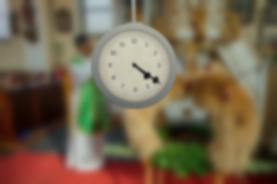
**4:21**
